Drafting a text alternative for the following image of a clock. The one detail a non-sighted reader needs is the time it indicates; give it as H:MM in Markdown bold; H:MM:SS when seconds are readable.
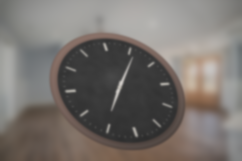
**7:06**
